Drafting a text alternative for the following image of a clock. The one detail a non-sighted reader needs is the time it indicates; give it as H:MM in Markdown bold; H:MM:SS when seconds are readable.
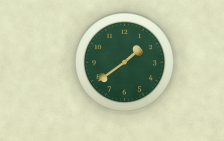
**1:39**
